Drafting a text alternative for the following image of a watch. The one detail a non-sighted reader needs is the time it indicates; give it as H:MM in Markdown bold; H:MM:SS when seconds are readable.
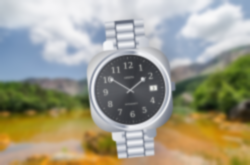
**1:51**
